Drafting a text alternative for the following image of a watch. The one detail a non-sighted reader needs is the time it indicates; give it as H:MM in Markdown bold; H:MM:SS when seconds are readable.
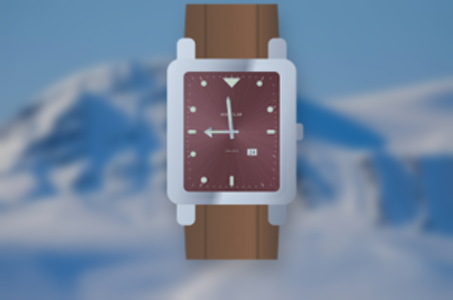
**8:59**
